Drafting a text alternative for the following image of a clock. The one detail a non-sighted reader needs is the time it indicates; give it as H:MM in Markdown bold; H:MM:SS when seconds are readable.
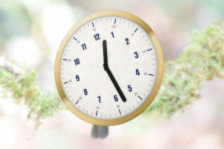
**12:28**
